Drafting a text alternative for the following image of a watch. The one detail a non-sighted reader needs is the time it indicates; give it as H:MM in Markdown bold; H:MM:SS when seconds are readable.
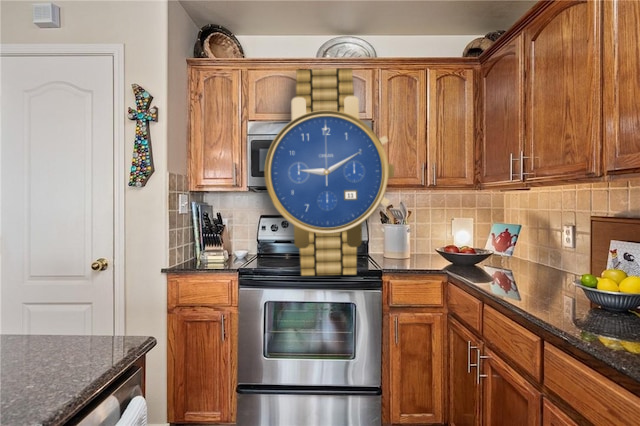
**9:10**
